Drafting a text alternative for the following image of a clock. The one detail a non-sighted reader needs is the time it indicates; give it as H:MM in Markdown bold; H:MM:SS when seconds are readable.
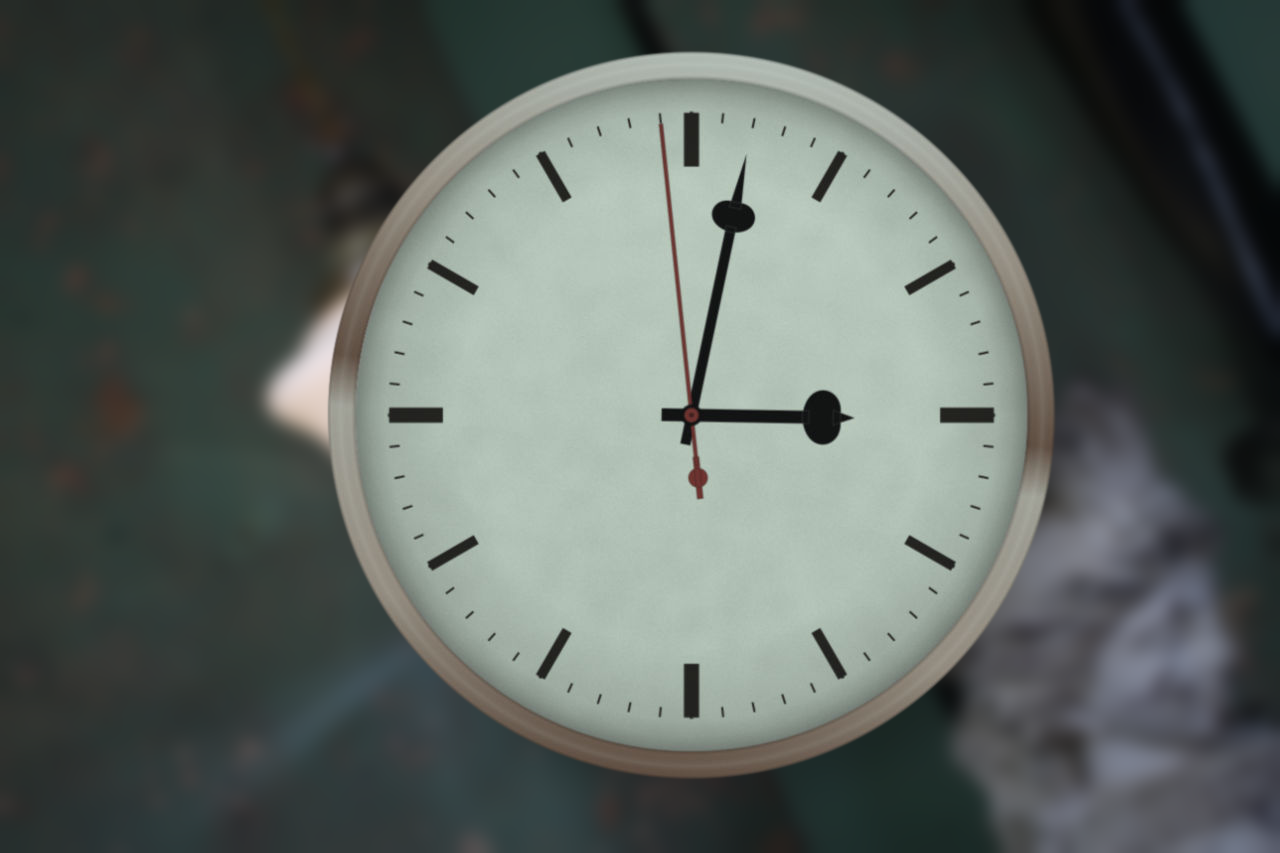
**3:01:59**
